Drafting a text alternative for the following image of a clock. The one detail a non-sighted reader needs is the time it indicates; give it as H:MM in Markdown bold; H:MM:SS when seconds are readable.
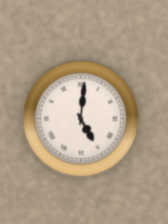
**5:01**
